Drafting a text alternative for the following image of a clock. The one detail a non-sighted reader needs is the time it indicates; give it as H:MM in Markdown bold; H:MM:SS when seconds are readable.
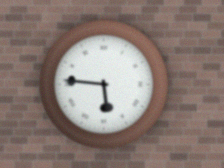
**5:46**
